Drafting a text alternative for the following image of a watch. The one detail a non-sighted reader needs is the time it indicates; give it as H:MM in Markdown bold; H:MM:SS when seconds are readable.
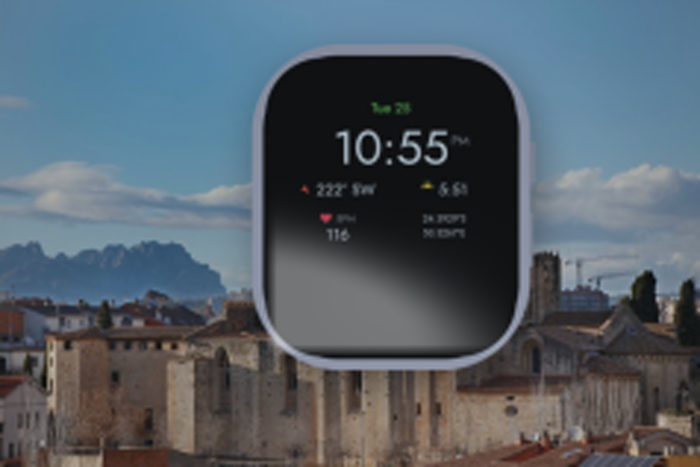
**10:55**
